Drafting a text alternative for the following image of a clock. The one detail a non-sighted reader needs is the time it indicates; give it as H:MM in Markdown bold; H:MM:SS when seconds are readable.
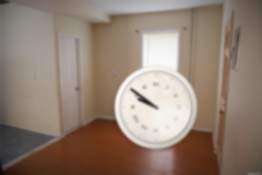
**9:51**
